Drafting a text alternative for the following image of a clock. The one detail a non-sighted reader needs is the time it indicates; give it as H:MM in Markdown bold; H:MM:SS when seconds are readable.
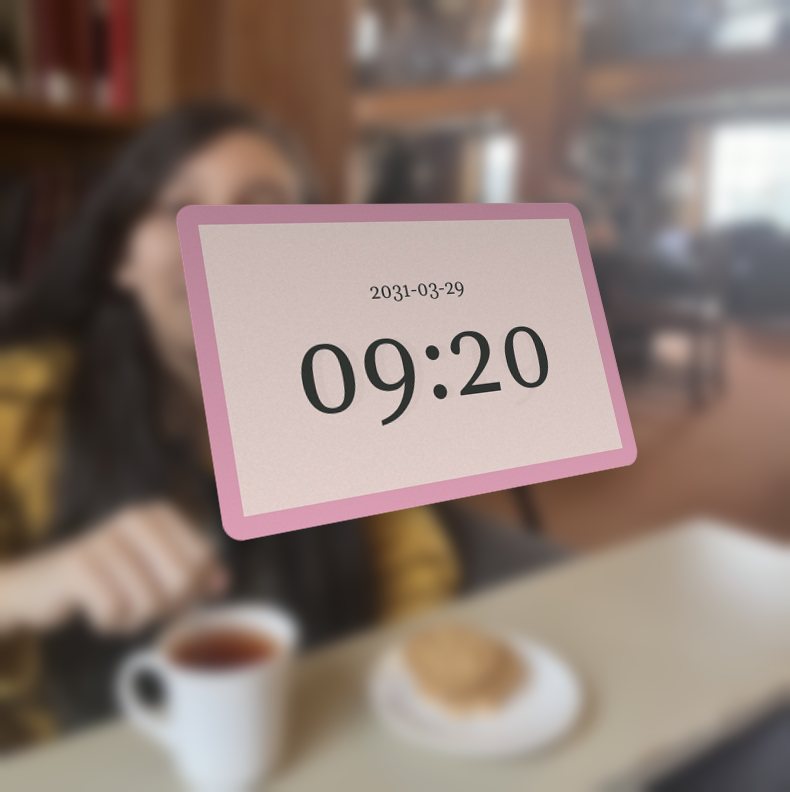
**9:20**
